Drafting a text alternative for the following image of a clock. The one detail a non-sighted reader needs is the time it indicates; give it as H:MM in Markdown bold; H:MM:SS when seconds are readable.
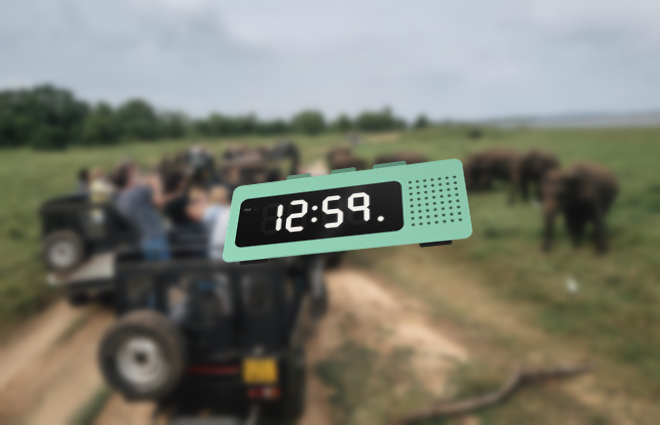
**12:59**
